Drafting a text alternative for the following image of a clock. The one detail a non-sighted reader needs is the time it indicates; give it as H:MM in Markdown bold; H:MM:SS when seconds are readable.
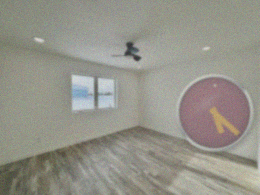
**5:22**
